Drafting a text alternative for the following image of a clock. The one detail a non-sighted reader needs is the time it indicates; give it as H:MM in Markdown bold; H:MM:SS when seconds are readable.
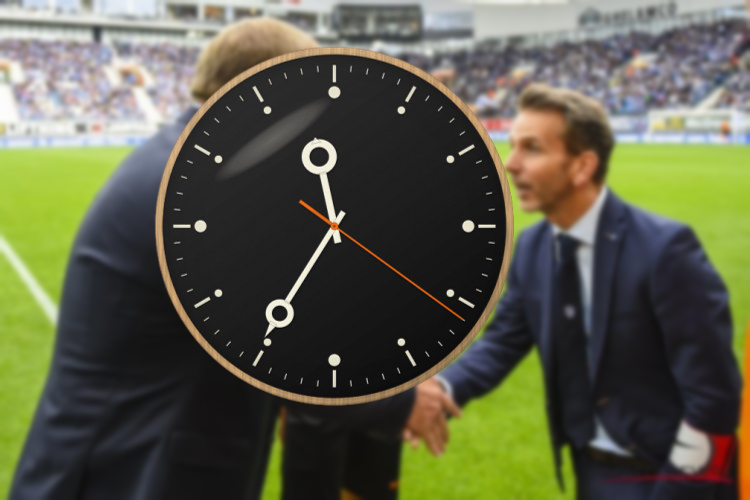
**11:35:21**
